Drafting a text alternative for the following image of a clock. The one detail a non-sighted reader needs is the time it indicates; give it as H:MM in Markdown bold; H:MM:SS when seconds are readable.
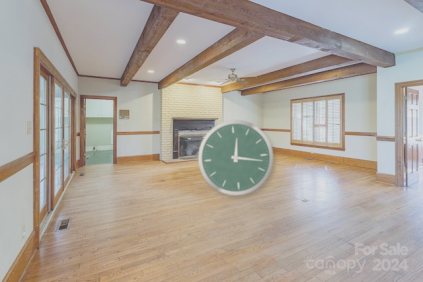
**12:17**
